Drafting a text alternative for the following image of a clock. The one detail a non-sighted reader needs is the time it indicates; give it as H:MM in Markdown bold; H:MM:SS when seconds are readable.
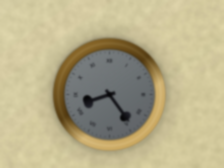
**8:24**
